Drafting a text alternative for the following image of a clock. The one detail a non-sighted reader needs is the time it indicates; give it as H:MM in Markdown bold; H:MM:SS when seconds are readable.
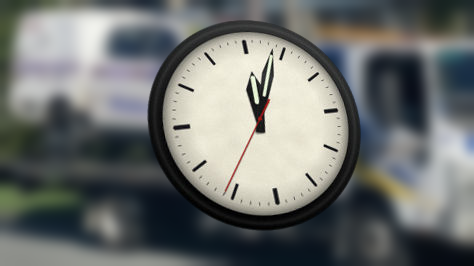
**12:03:36**
